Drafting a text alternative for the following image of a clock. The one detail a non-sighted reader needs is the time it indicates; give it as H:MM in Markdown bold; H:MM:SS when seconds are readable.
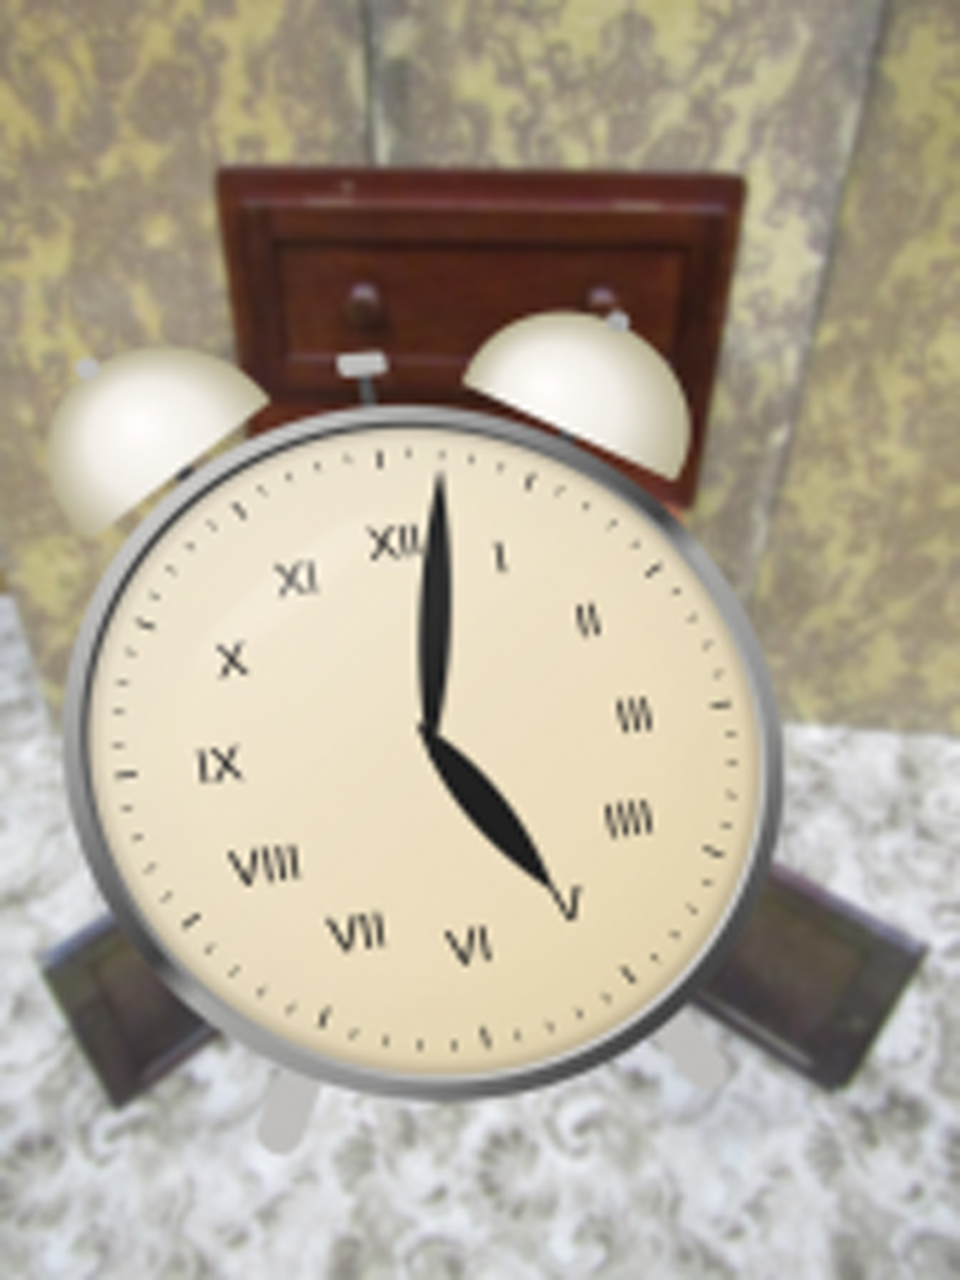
**5:02**
